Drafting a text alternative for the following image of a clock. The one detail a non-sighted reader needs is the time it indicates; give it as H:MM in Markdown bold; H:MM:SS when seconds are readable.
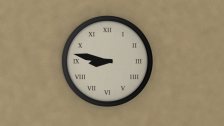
**8:47**
